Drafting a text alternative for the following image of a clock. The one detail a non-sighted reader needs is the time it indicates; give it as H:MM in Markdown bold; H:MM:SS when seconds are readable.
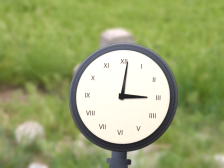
**3:01**
